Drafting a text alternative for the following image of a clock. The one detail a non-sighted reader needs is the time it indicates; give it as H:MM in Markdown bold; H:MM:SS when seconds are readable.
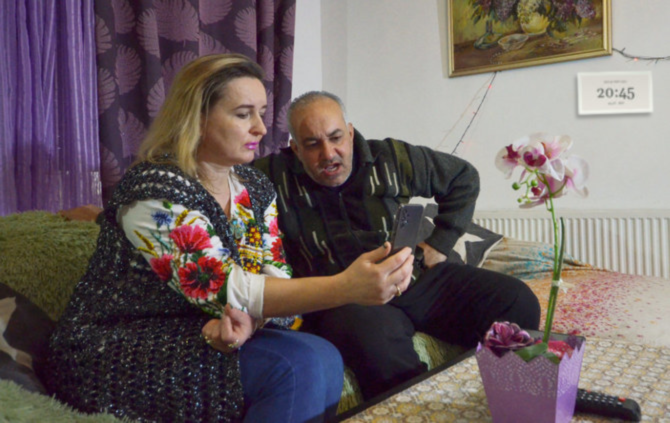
**20:45**
